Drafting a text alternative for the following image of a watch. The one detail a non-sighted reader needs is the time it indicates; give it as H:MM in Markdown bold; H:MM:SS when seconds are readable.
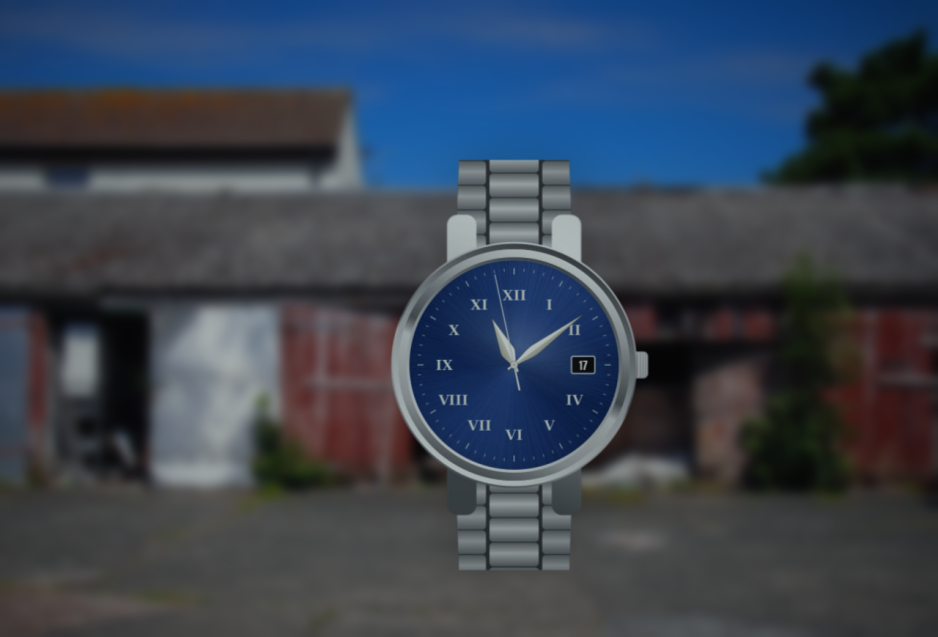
**11:08:58**
